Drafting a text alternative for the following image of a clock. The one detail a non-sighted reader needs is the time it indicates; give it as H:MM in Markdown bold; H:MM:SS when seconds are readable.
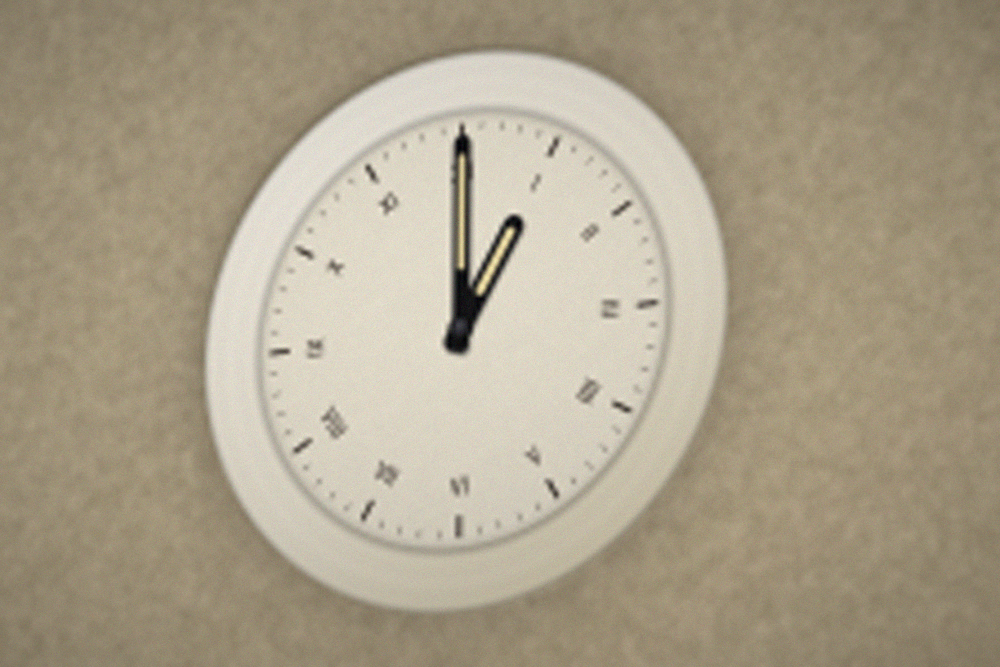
**1:00**
